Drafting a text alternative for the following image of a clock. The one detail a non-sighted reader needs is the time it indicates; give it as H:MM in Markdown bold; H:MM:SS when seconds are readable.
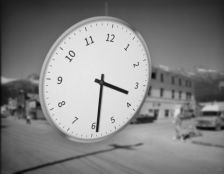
**3:29**
